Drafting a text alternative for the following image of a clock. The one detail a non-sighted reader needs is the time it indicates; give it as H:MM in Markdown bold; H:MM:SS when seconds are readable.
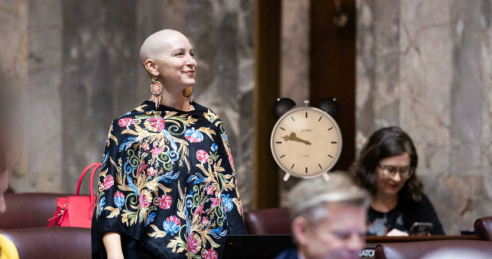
**9:47**
